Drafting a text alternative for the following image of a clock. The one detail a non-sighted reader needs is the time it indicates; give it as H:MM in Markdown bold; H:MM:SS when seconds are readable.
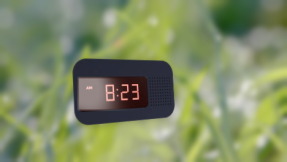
**8:23**
